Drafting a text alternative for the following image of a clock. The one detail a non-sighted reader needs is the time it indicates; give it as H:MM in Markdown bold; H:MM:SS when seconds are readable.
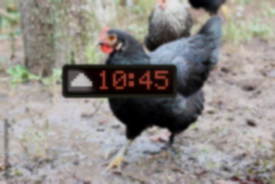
**10:45**
